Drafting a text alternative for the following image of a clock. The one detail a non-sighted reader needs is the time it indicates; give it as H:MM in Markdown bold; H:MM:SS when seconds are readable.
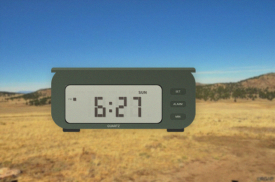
**6:27**
